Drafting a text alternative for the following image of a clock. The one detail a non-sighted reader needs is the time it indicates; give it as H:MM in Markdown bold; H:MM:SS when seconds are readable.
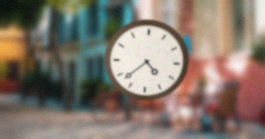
**4:38**
